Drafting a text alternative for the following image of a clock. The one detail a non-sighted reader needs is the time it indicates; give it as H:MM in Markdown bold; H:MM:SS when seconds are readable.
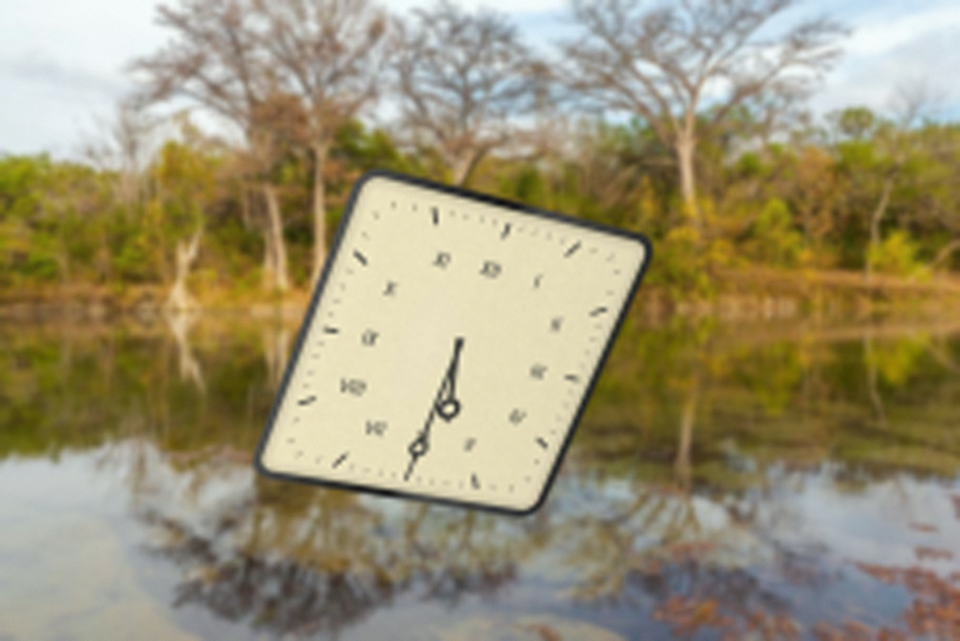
**5:30**
